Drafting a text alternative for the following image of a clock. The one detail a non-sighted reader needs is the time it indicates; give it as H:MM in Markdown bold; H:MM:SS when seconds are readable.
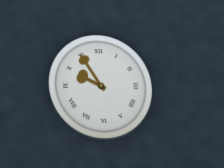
**9:55**
